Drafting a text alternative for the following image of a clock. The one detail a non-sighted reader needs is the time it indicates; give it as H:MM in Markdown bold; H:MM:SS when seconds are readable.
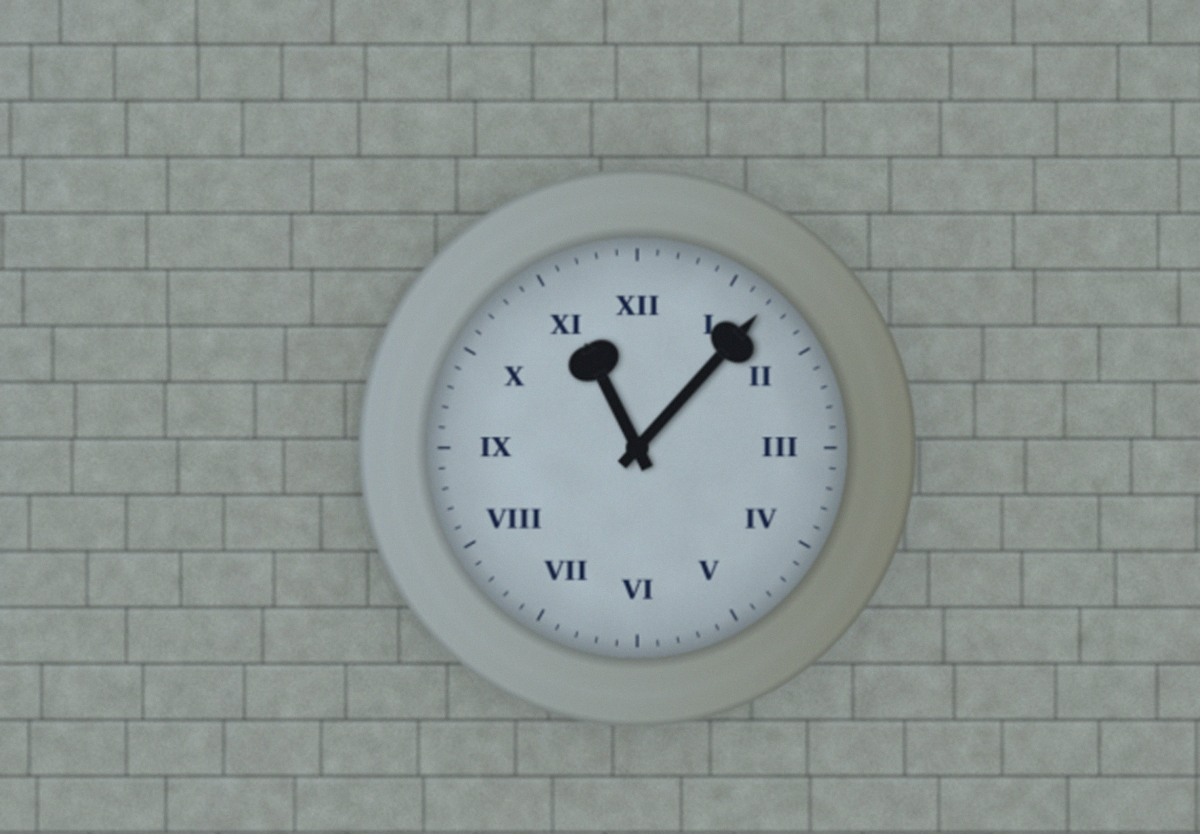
**11:07**
